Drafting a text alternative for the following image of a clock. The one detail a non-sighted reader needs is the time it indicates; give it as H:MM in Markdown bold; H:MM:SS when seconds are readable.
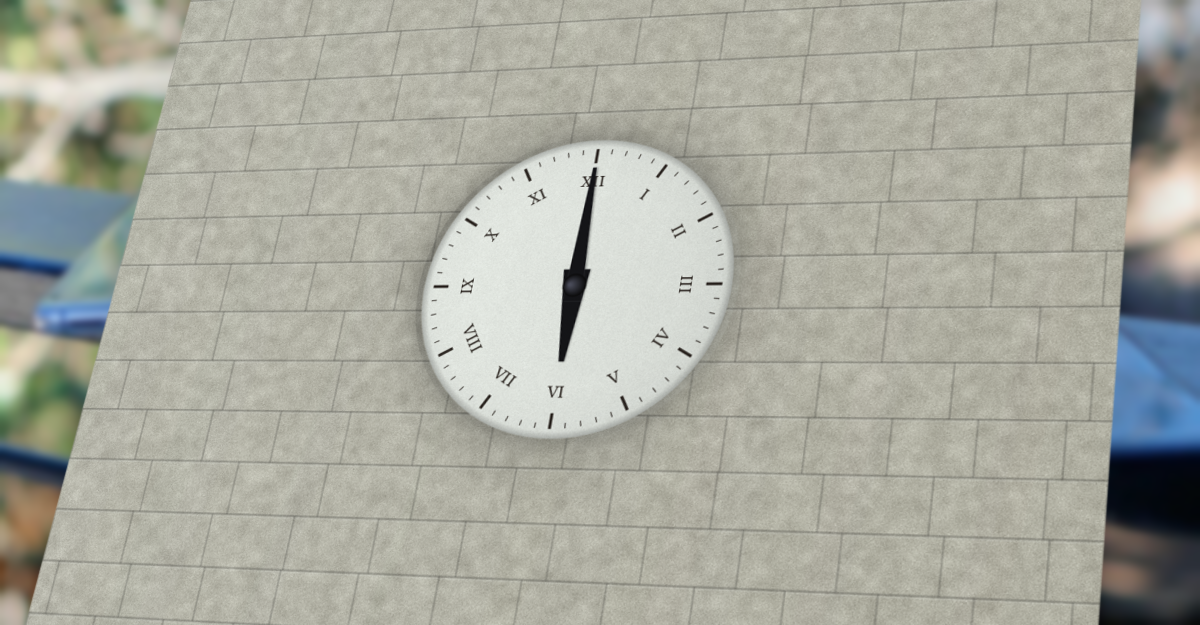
**6:00**
